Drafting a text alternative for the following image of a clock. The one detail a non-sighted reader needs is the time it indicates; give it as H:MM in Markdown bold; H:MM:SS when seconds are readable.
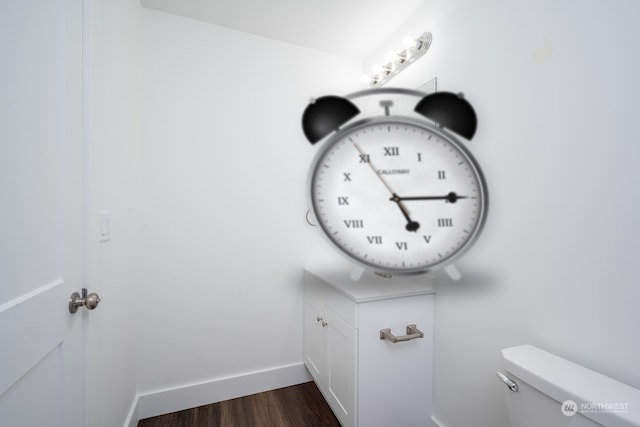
**5:14:55**
